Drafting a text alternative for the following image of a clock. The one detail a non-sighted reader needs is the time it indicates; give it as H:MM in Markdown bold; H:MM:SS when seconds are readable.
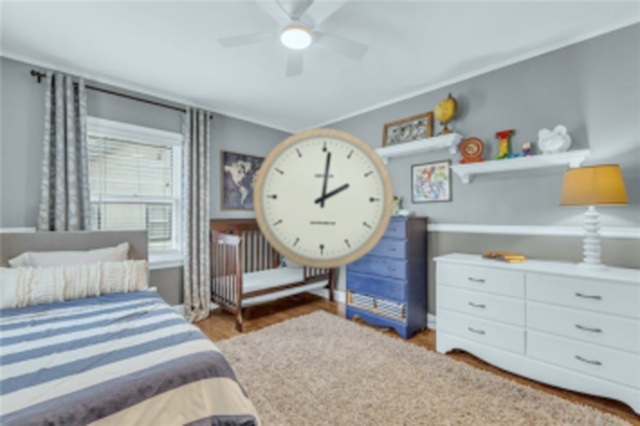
**2:01**
